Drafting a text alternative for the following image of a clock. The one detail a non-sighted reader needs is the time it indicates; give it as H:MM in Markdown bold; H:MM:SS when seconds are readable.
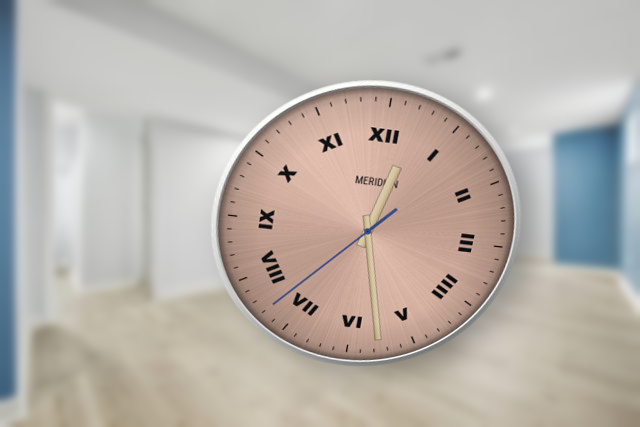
**12:27:37**
